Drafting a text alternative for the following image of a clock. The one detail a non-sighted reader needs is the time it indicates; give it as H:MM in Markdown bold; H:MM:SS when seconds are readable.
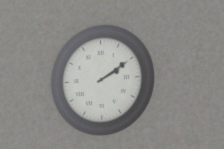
**2:10**
